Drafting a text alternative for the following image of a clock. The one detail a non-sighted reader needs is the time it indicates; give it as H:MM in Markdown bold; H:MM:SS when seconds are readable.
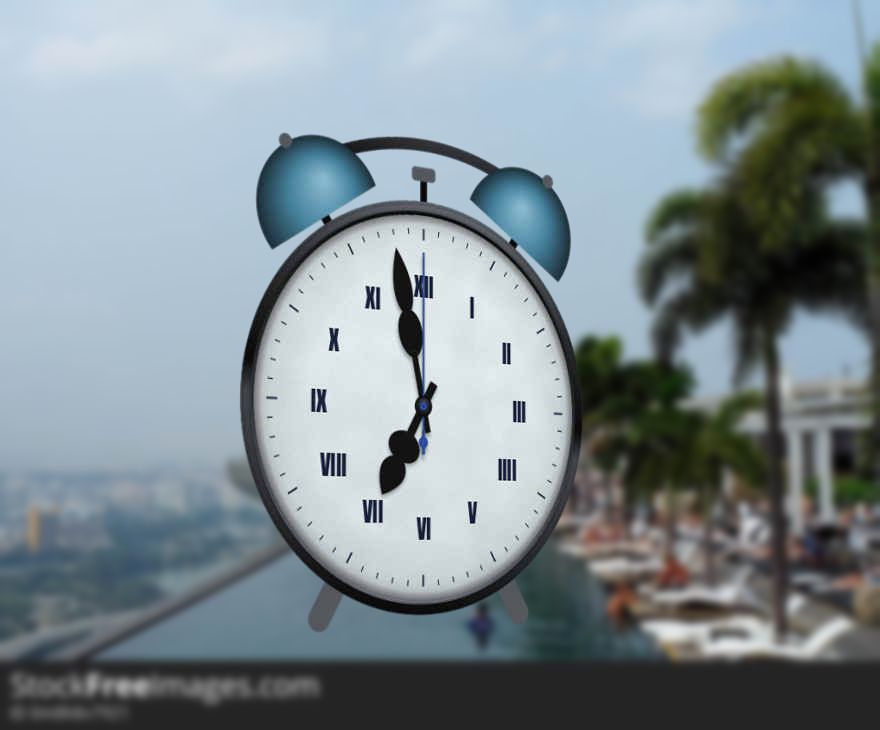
**6:58:00**
